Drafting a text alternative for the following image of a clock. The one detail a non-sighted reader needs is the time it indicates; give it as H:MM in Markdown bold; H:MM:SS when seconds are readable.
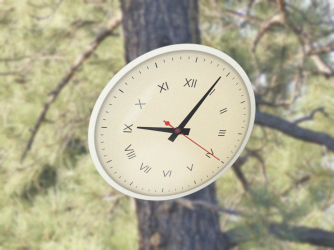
**9:04:20**
